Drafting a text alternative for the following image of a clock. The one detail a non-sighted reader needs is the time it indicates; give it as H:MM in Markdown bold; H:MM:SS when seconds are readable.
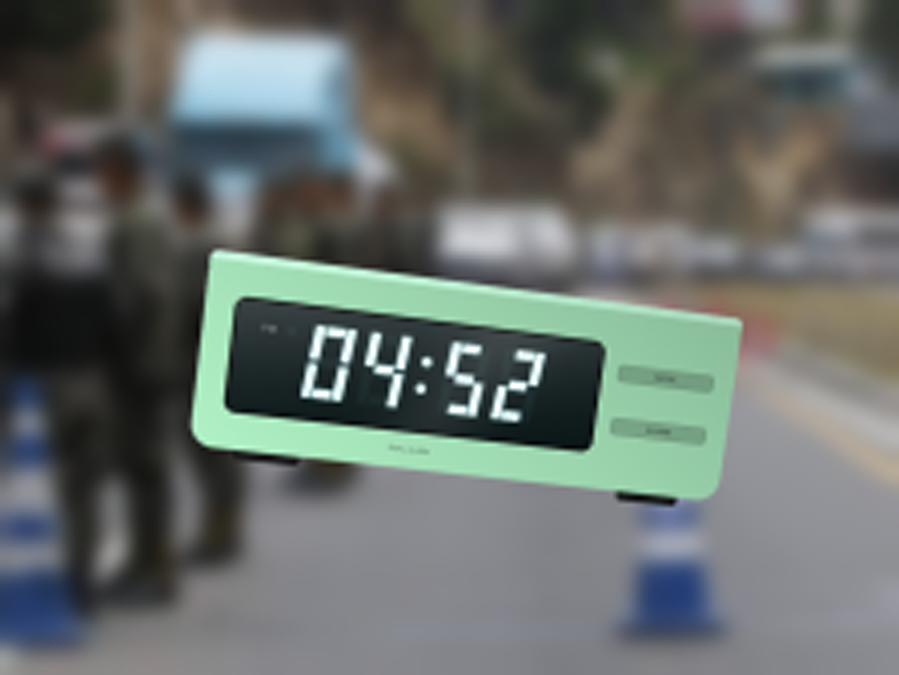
**4:52**
